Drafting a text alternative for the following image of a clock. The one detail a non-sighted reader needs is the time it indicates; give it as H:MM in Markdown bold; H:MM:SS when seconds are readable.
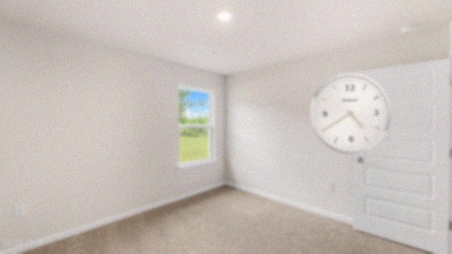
**4:40**
